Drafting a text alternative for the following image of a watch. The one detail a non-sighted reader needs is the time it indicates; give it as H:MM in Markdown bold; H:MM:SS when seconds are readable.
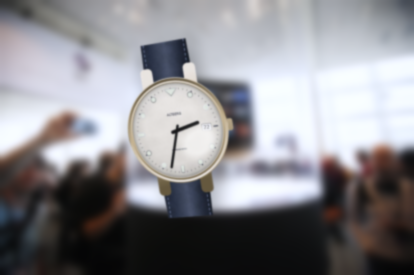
**2:33**
